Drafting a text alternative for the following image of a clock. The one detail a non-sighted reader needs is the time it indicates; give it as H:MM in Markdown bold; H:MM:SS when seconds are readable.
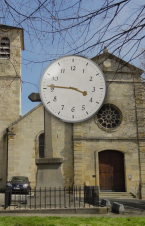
**3:46**
